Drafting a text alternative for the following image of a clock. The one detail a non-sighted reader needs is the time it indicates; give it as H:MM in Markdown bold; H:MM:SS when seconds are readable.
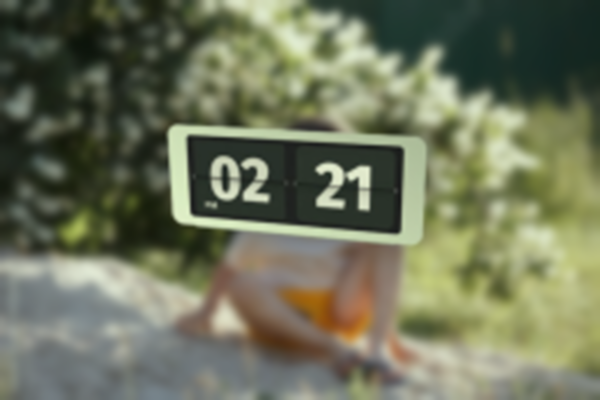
**2:21**
